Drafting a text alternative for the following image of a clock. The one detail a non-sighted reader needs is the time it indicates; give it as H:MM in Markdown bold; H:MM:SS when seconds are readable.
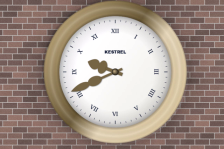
**9:41**
